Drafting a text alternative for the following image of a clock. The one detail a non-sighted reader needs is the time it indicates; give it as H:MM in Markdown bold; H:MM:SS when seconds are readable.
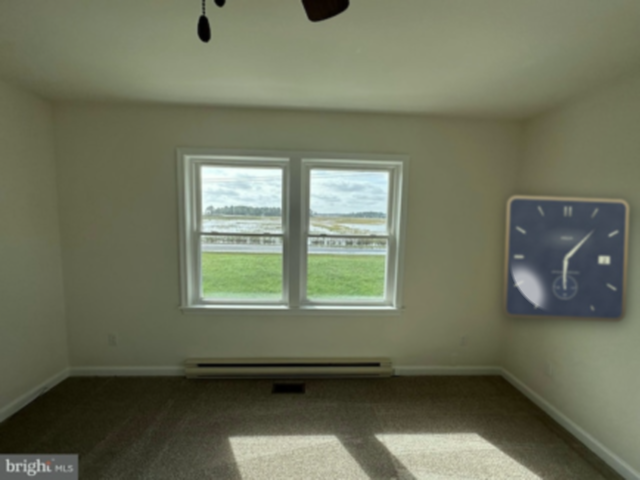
**6:07**
